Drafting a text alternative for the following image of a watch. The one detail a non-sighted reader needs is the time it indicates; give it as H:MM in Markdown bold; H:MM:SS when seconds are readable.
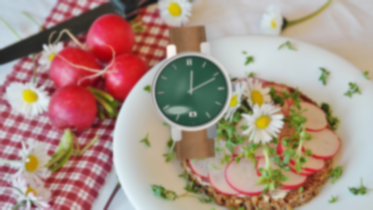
**12:11**
